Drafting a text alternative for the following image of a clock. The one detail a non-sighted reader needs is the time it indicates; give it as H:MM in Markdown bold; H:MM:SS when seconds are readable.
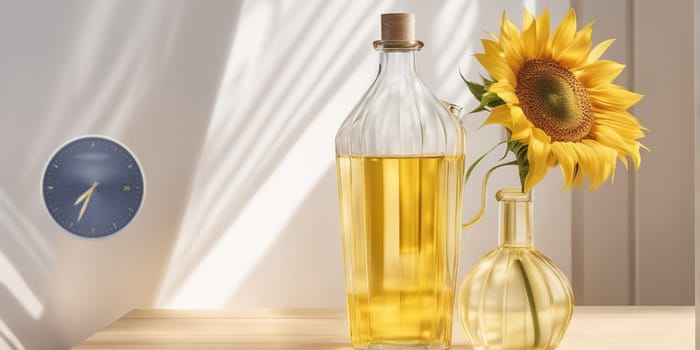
**7:34**
